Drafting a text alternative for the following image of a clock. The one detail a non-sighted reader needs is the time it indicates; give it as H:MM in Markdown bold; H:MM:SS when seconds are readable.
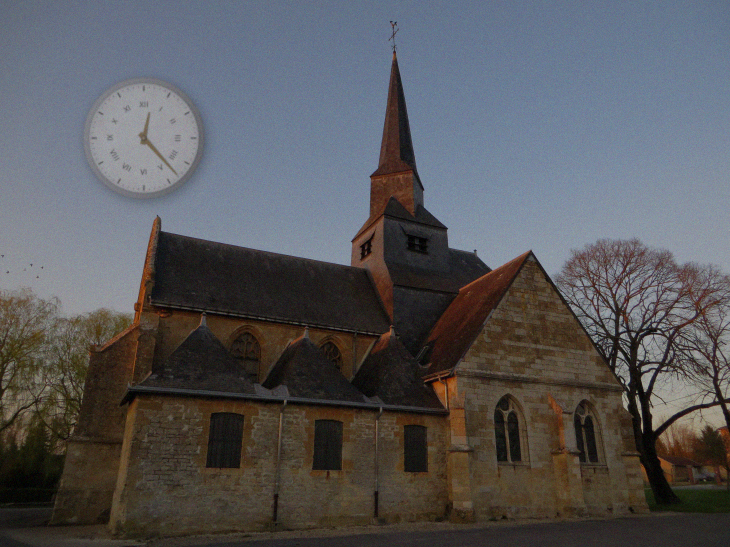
**12:23**
